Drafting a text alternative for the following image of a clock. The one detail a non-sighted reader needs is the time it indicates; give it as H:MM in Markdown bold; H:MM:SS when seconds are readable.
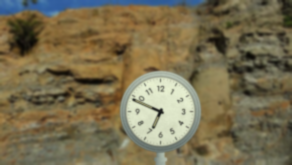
**6:49**
